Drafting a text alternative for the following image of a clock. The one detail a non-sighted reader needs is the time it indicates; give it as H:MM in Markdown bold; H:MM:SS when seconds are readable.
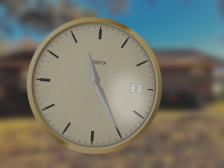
**11:25**
